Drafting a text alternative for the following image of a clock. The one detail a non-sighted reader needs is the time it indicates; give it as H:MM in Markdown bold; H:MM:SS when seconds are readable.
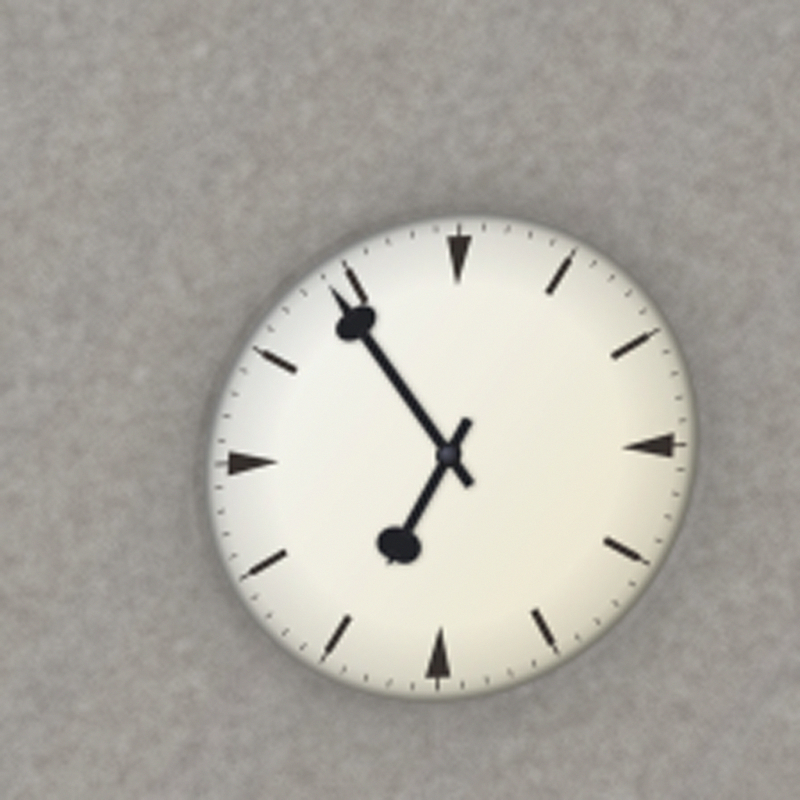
**6:54**
